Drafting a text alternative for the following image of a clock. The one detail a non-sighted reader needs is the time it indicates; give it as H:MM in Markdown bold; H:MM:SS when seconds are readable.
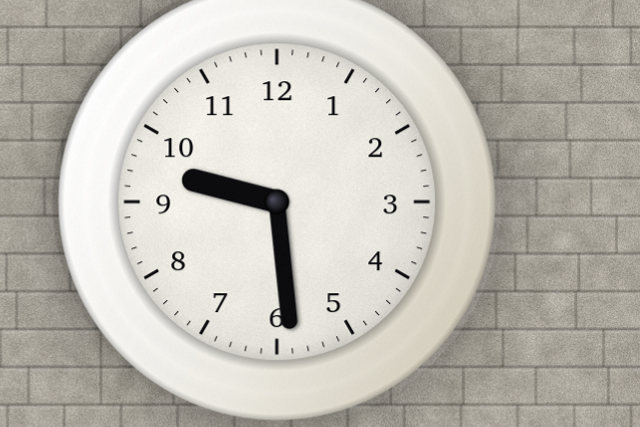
**9:29**
